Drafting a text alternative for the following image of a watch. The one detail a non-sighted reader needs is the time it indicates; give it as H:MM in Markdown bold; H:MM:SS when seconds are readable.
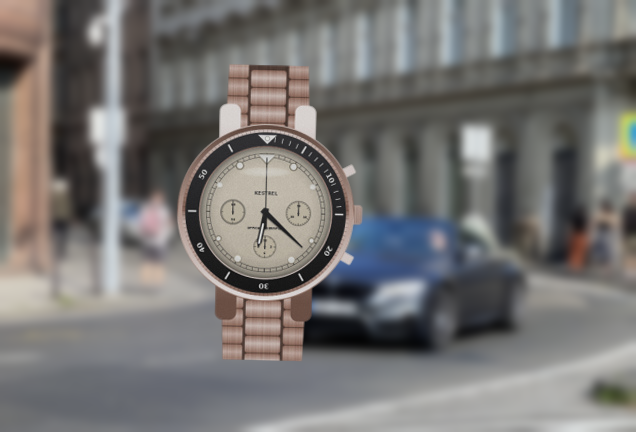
**6:22**
